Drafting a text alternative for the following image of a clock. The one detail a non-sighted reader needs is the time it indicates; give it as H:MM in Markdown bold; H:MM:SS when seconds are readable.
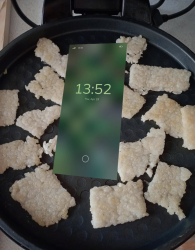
**13:52**
